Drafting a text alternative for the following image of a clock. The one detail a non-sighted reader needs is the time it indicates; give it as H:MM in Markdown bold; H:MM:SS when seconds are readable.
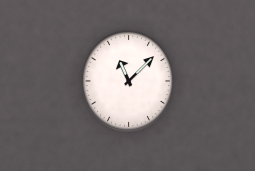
**11:08**
